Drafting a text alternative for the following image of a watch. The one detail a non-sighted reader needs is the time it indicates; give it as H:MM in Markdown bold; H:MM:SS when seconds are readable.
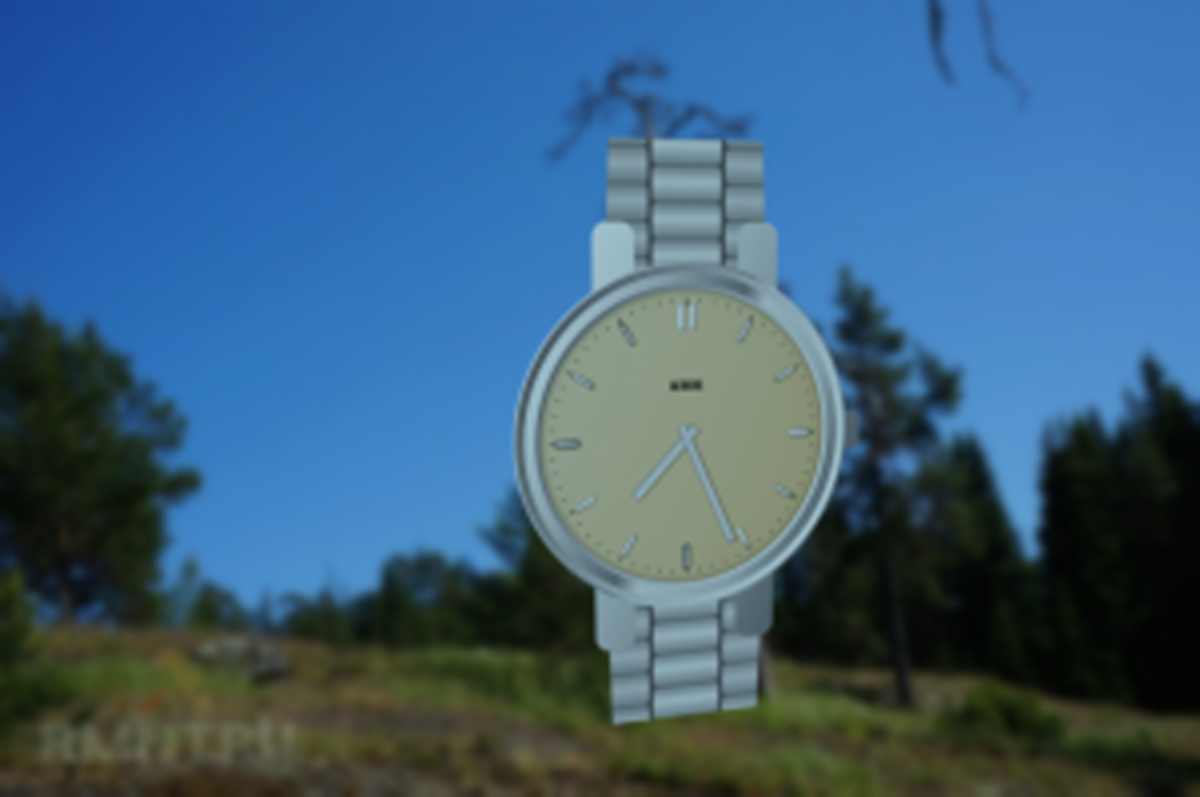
**7:26**
